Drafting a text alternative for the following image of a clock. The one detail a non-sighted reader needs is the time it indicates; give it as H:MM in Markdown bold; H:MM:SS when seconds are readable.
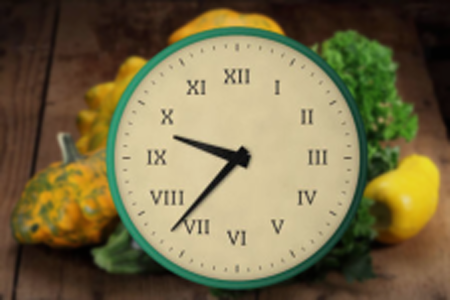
**9:37**
